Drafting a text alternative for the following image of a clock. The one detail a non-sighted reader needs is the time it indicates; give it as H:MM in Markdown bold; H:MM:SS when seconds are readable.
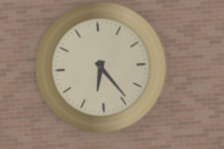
**6:24**
